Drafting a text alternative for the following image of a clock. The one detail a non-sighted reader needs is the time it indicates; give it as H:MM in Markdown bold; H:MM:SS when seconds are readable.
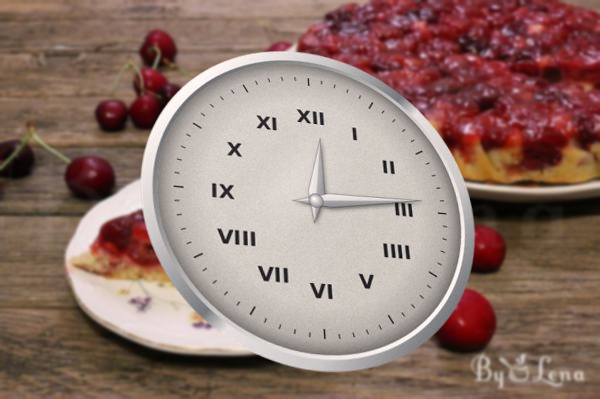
**12:14**
